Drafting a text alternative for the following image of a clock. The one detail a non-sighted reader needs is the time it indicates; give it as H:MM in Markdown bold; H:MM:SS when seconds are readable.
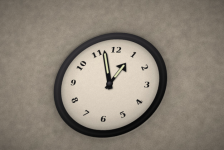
**12:57**
